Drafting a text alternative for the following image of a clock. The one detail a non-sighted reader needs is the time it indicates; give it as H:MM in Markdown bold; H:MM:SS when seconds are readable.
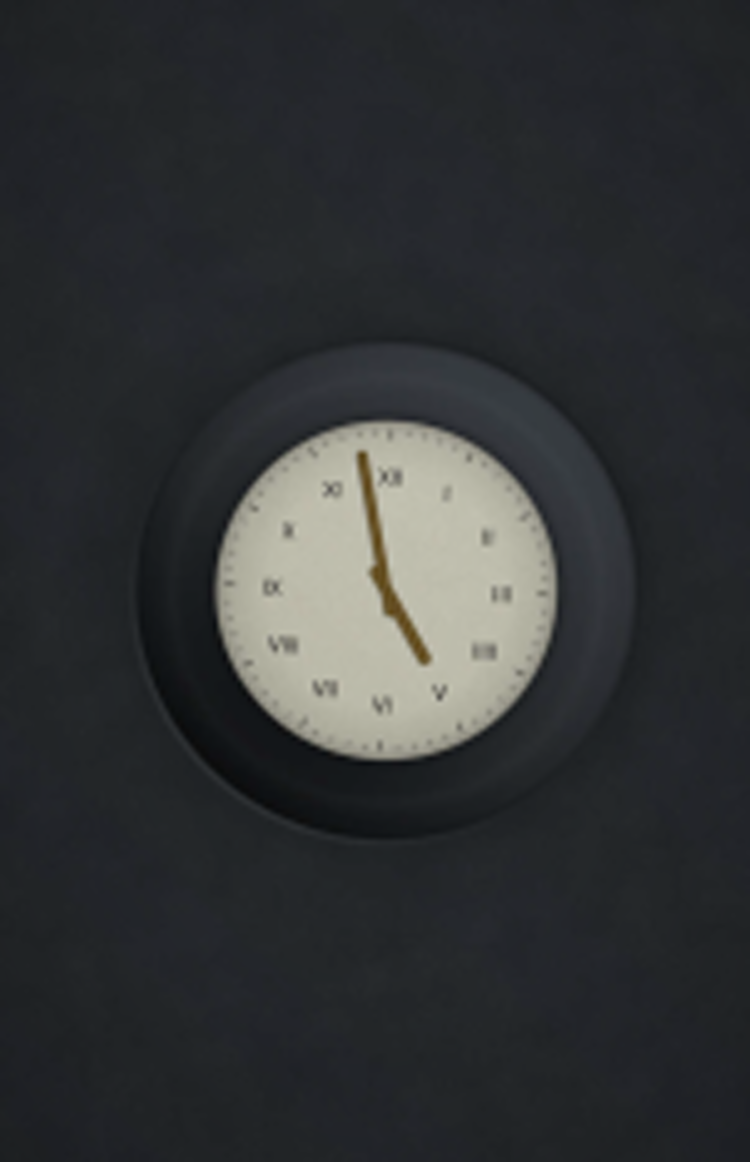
**4:58**
